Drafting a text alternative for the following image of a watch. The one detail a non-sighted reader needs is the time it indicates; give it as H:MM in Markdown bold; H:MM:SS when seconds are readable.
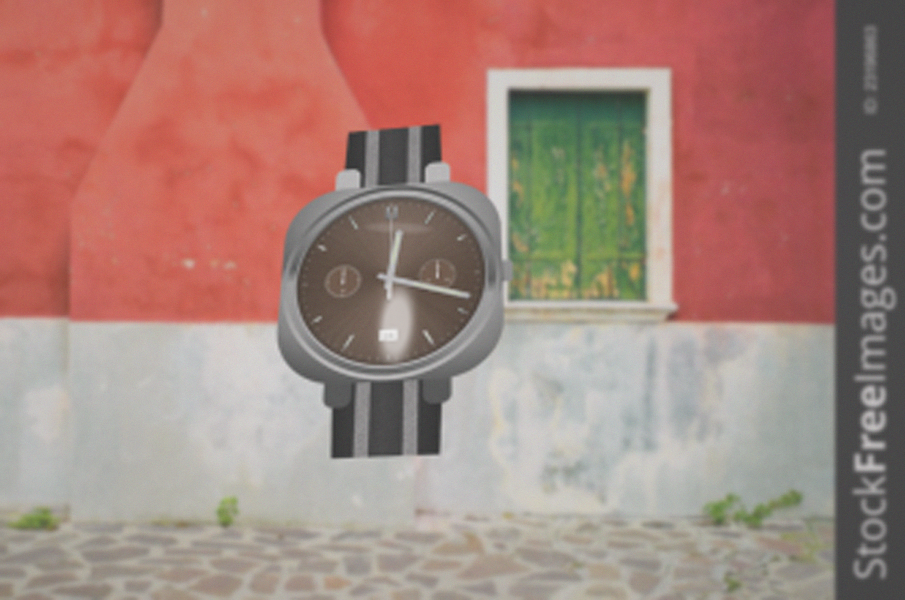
**12:18**
